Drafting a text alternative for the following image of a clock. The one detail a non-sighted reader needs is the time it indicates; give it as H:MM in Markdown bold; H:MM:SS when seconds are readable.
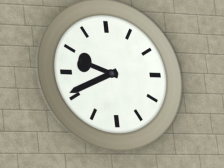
**9:41**
